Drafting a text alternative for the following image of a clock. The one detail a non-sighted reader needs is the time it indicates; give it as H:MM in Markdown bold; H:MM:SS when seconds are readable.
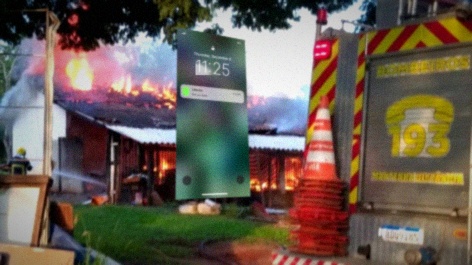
**11:25**
